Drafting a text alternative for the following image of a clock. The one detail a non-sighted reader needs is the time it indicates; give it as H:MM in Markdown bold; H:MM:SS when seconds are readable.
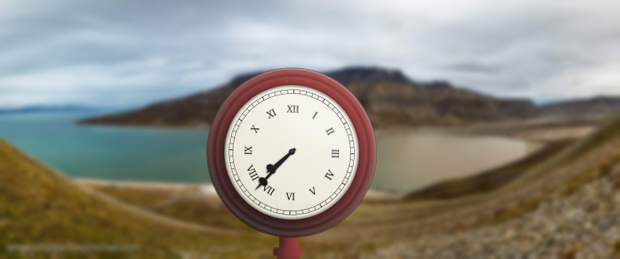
**7:37**
